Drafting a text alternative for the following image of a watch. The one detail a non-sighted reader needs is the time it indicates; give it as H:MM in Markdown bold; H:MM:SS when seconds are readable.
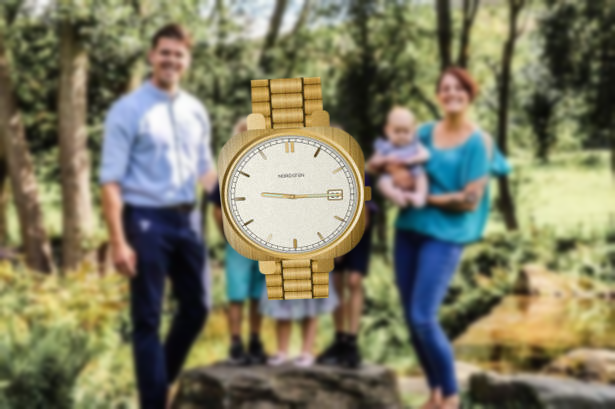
**9:15**
